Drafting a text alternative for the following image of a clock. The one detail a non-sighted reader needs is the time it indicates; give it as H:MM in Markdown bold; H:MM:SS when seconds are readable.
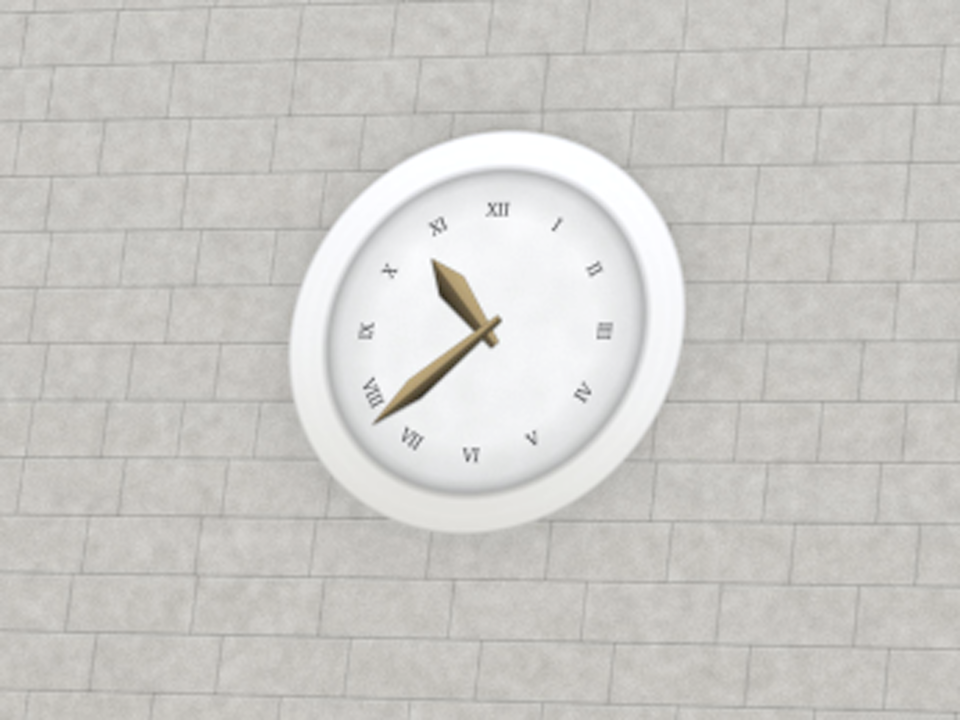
**10:38**
